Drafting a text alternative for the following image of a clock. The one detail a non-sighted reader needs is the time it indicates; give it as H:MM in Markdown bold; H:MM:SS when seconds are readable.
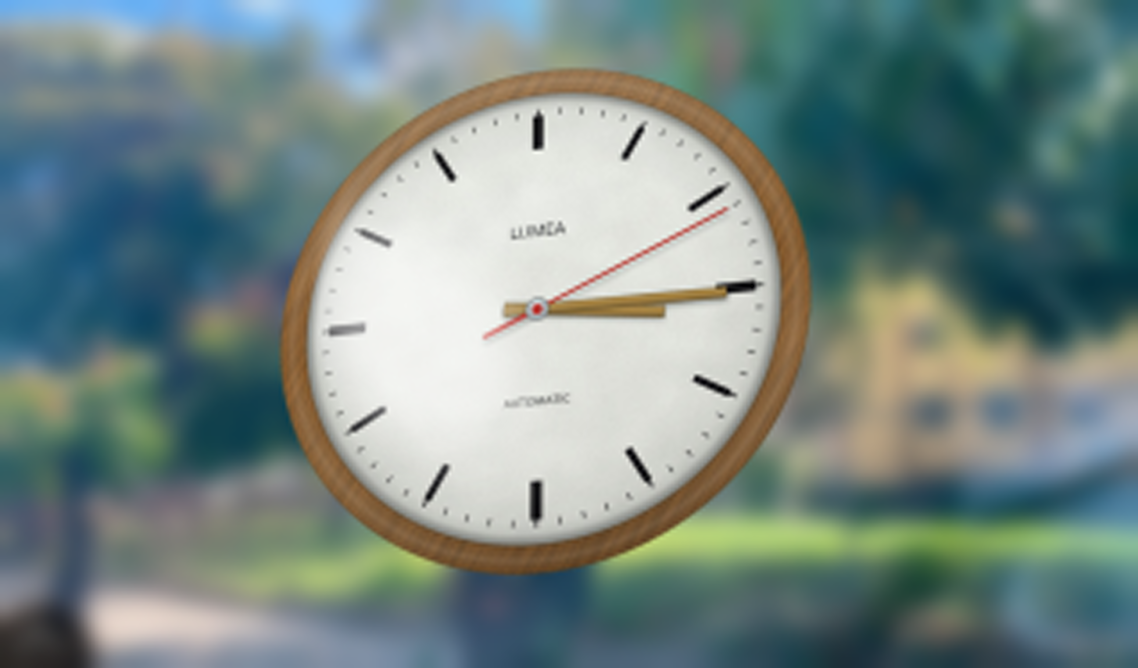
**3:15:11**
